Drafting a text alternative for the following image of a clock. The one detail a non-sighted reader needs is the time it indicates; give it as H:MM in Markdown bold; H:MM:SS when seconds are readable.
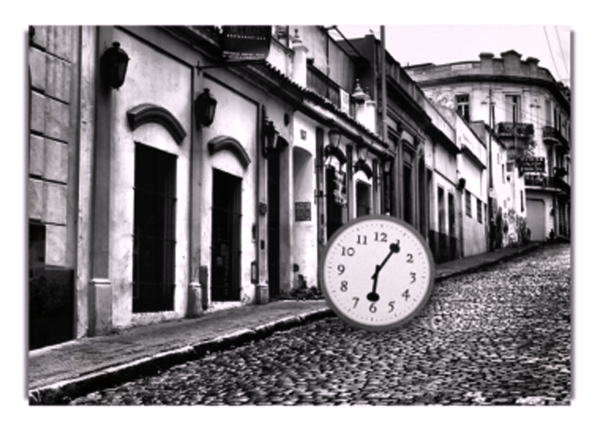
**6:05**
